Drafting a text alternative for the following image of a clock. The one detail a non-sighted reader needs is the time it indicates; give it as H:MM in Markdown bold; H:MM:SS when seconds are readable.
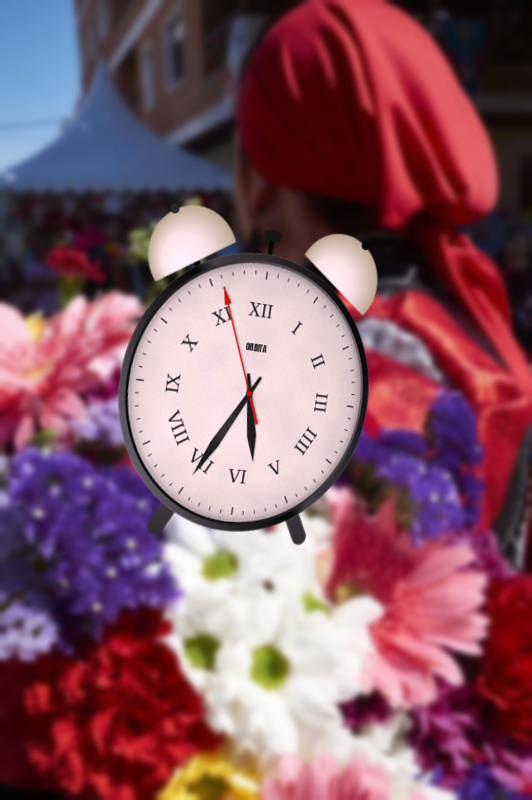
**5:34:56**
